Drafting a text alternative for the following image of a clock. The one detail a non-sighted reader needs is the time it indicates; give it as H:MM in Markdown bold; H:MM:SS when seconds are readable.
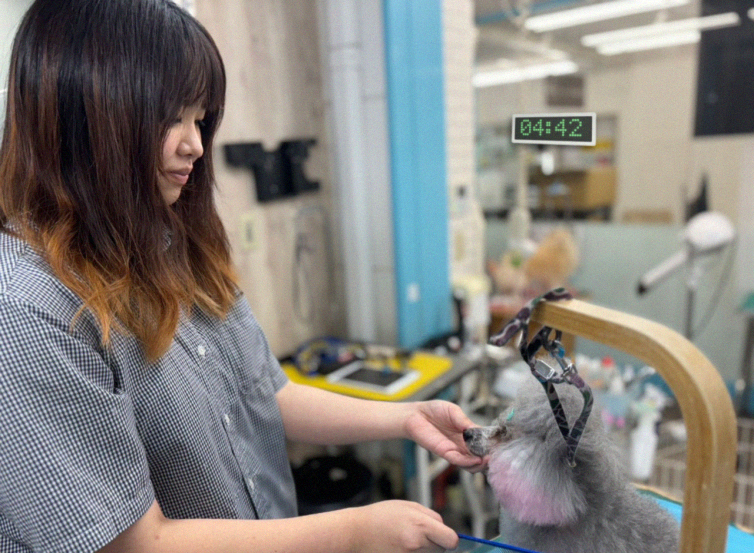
**4:42**
